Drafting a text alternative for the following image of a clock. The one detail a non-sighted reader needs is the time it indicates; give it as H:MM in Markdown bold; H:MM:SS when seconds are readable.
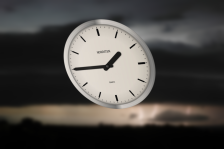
**1:45**
